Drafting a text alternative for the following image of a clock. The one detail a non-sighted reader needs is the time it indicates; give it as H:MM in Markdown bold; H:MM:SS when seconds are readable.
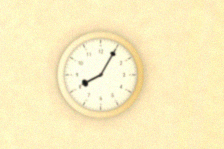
**8:05**
